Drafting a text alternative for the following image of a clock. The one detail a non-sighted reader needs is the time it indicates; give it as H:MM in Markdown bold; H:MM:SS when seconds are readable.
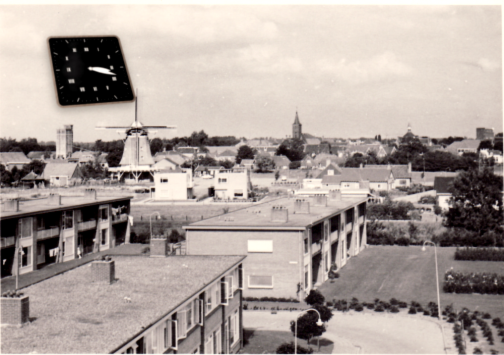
**3:18**
